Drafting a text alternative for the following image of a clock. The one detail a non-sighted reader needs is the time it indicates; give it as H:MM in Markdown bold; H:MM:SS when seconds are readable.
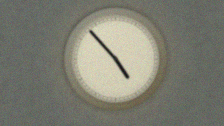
**4:53**
